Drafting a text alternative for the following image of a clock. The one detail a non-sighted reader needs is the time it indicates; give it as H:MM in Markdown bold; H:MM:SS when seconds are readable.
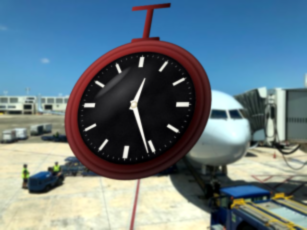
**12:26**
